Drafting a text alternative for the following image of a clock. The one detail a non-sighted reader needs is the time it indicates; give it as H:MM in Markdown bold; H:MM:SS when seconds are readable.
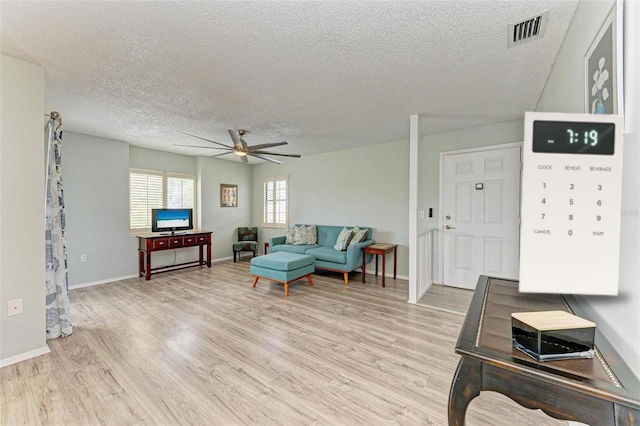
**7:19**
